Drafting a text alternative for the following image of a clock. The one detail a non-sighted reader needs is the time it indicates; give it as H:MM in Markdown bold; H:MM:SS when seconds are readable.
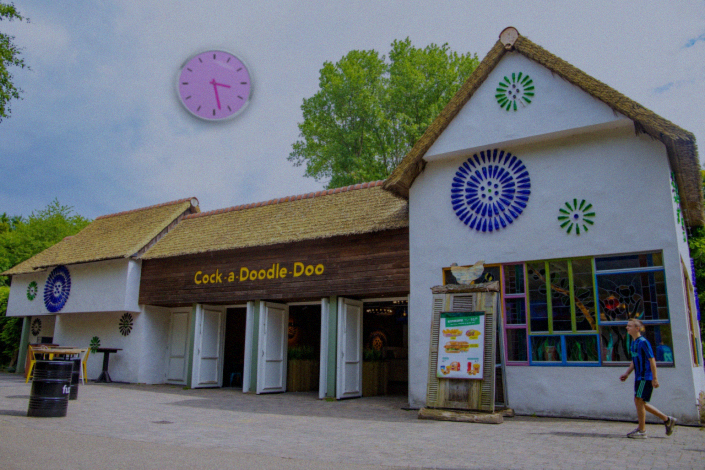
**3:28**
